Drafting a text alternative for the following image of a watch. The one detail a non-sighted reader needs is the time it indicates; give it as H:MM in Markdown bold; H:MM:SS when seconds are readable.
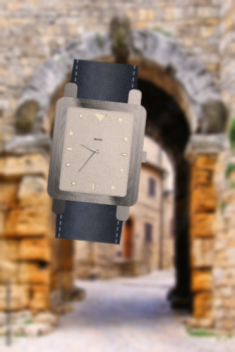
**9:36**
